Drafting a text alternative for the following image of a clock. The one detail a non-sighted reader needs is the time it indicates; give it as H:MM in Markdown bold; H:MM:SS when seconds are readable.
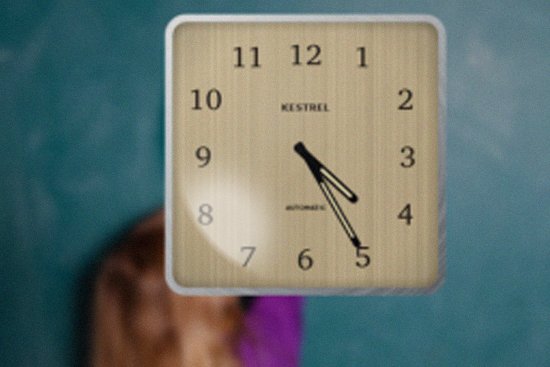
**4:25**
